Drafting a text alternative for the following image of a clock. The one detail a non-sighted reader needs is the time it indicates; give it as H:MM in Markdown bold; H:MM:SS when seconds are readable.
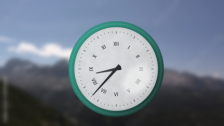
**8:37**
